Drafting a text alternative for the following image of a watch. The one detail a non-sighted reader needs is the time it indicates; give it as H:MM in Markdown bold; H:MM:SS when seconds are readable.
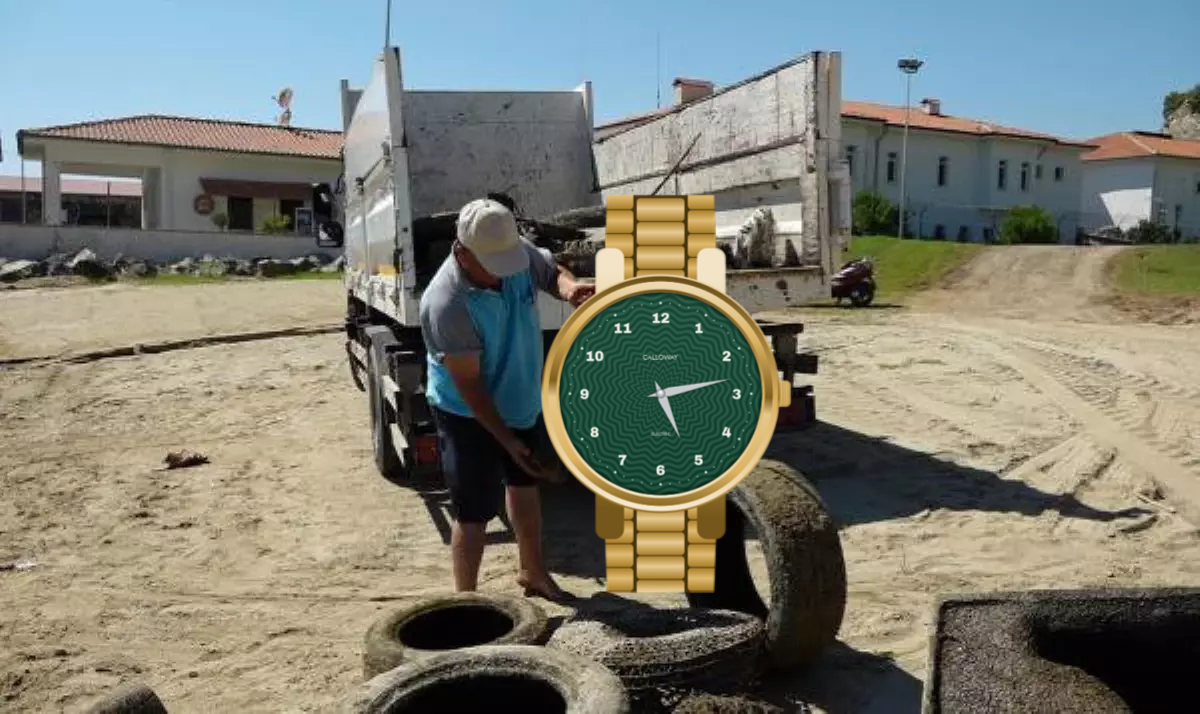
**5:13**
